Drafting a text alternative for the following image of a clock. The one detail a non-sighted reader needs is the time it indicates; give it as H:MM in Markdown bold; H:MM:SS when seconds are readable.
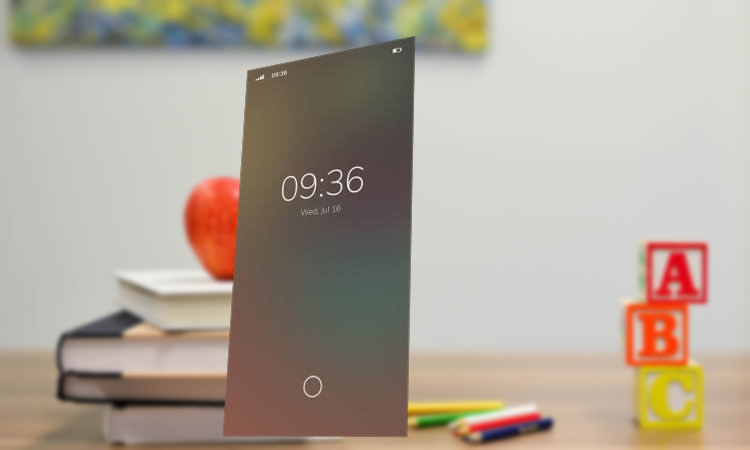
**9:36**
